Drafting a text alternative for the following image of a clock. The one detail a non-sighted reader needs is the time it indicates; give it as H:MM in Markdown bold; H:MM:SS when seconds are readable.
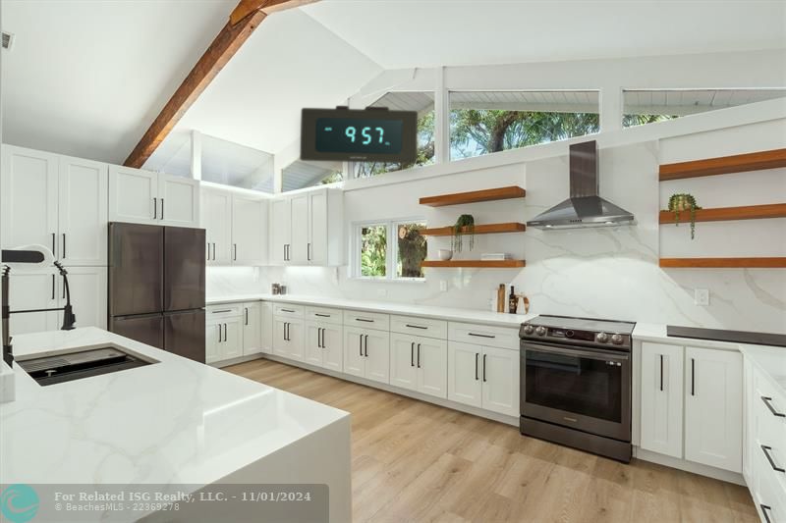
**9:57**
